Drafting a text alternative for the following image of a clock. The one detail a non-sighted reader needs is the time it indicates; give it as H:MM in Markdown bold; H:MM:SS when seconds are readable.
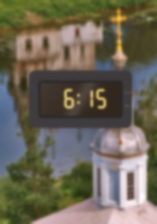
**6:15**
